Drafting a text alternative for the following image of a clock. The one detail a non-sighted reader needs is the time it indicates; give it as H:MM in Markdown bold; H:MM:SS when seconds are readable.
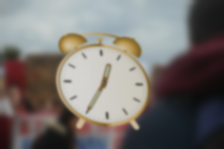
**12:35**
